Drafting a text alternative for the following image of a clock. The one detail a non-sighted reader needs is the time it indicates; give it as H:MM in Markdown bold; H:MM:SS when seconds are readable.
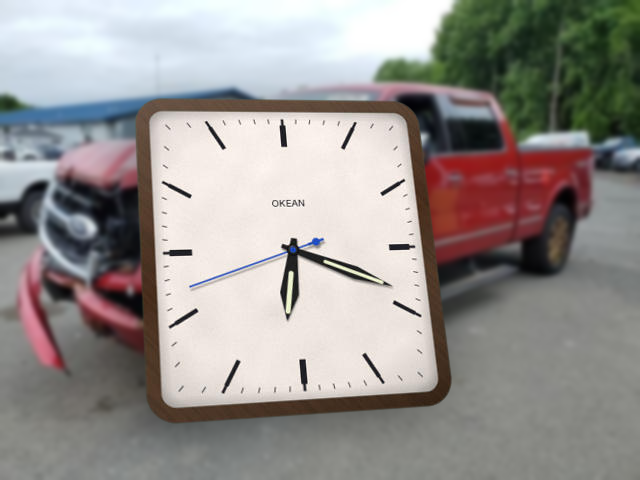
**6:18:42**
